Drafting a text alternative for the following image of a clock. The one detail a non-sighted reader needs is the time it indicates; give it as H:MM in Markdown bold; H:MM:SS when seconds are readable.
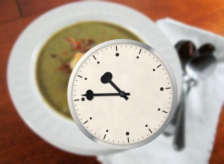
**10:46**
